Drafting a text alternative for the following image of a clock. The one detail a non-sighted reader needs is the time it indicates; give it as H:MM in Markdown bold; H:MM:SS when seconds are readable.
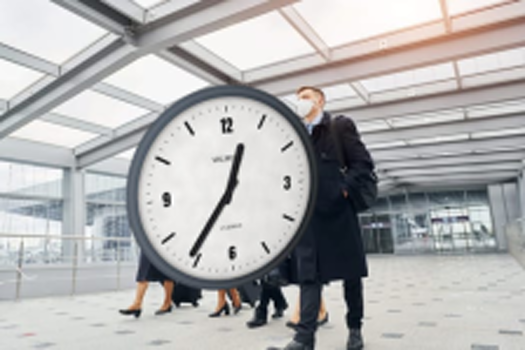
**12:36**
